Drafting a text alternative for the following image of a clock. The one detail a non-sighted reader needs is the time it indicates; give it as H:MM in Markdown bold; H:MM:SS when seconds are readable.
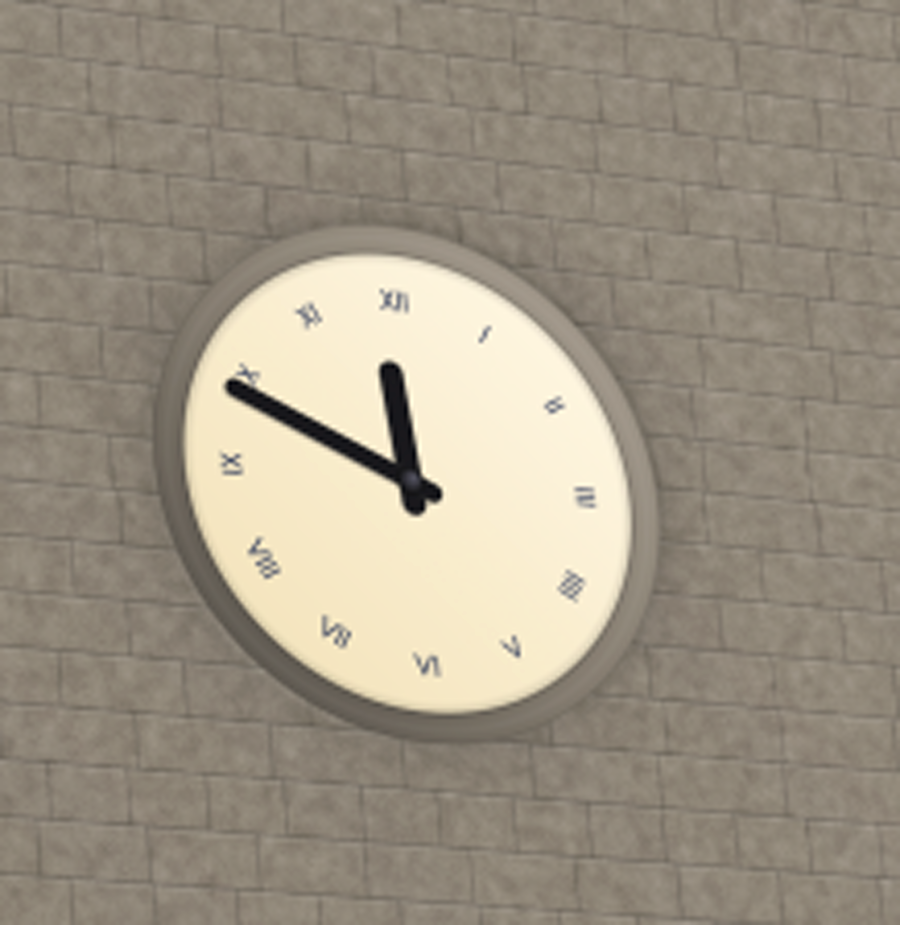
**11:49**
